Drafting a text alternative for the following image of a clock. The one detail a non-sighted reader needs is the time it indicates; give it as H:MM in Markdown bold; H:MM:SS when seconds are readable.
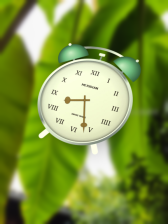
**8:27**
